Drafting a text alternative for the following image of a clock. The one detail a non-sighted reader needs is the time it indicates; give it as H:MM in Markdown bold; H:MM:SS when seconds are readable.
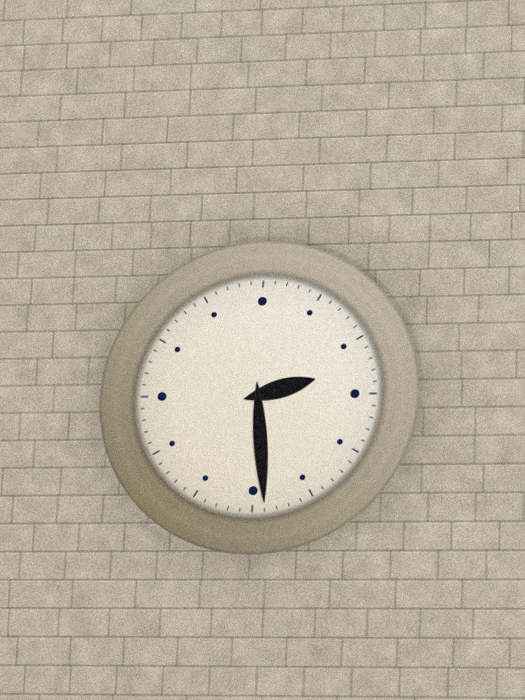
**2:29**
